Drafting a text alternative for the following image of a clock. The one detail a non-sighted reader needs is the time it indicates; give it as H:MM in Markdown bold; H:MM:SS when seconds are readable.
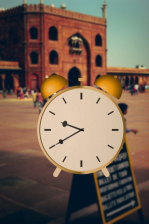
**9:40**
